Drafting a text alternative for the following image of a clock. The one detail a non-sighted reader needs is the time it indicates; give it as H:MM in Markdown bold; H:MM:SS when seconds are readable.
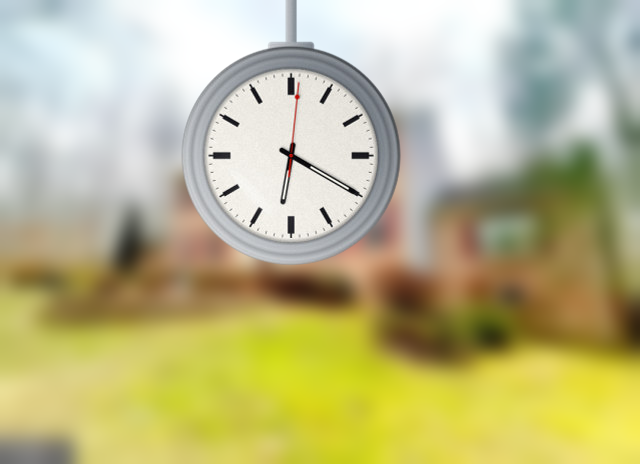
**6:20:01**
